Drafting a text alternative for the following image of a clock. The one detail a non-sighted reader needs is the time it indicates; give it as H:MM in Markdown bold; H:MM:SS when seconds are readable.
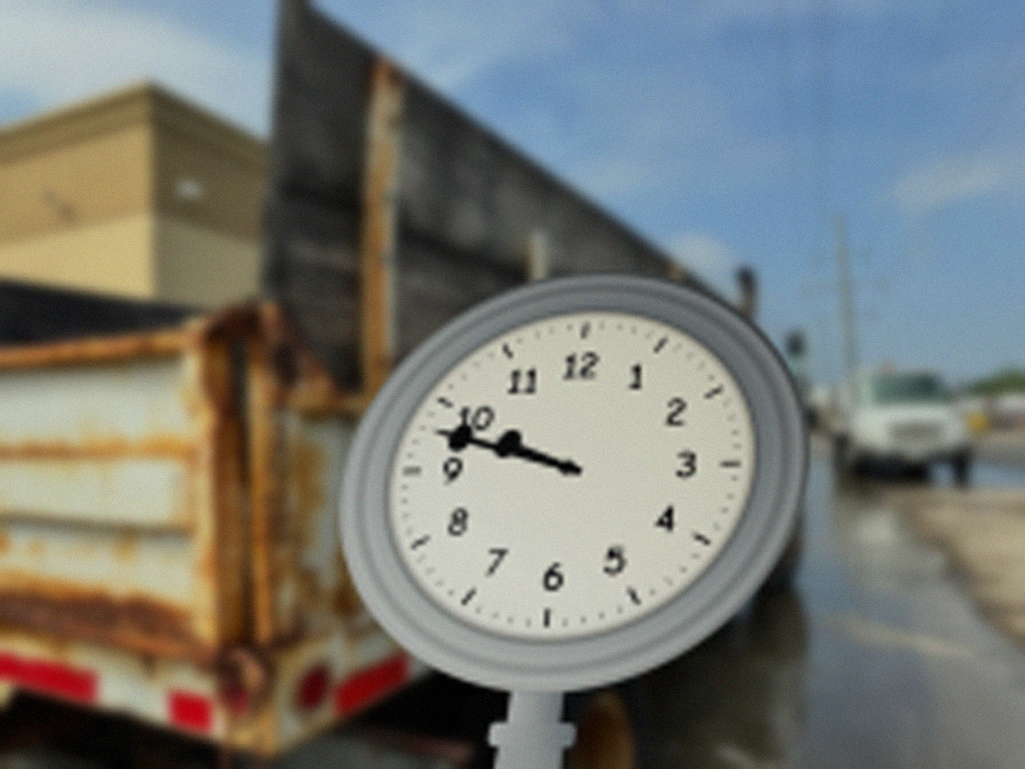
**9:48**
